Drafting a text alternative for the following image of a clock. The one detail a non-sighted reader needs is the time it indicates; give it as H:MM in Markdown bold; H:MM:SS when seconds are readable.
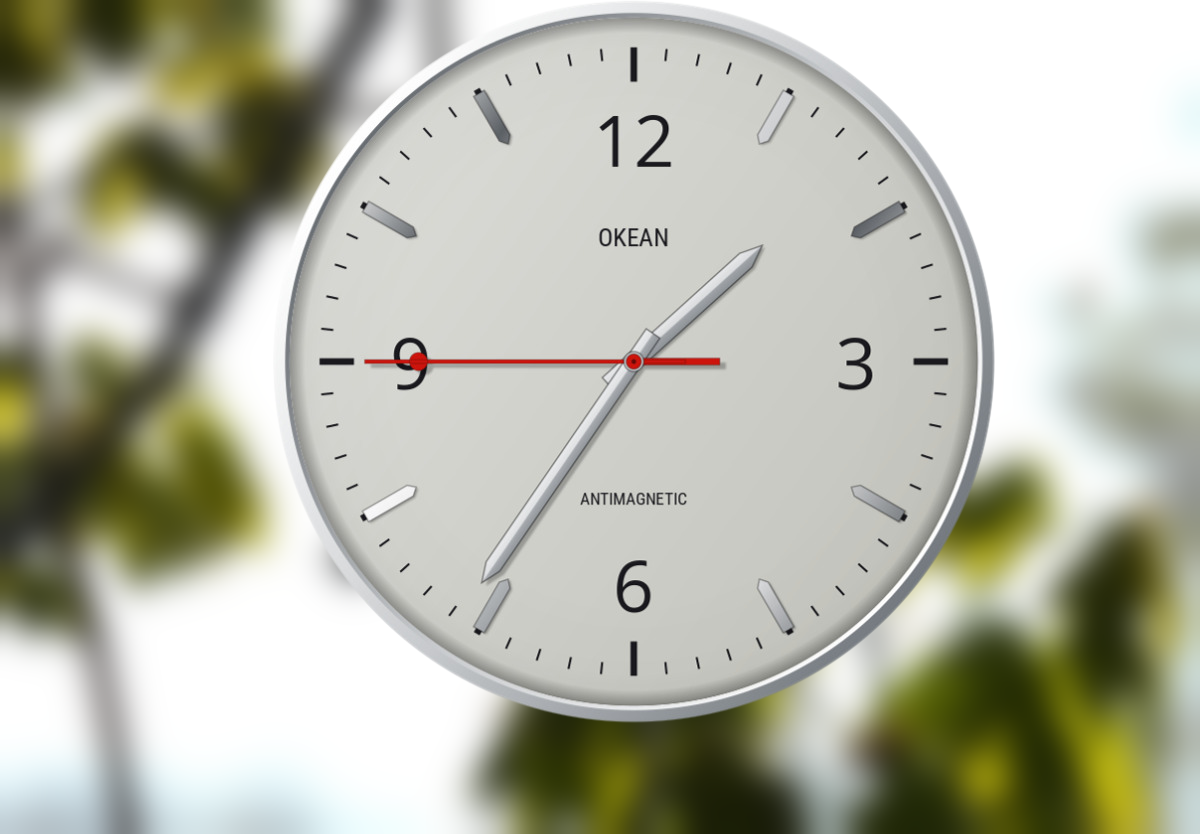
**1:35:45**
